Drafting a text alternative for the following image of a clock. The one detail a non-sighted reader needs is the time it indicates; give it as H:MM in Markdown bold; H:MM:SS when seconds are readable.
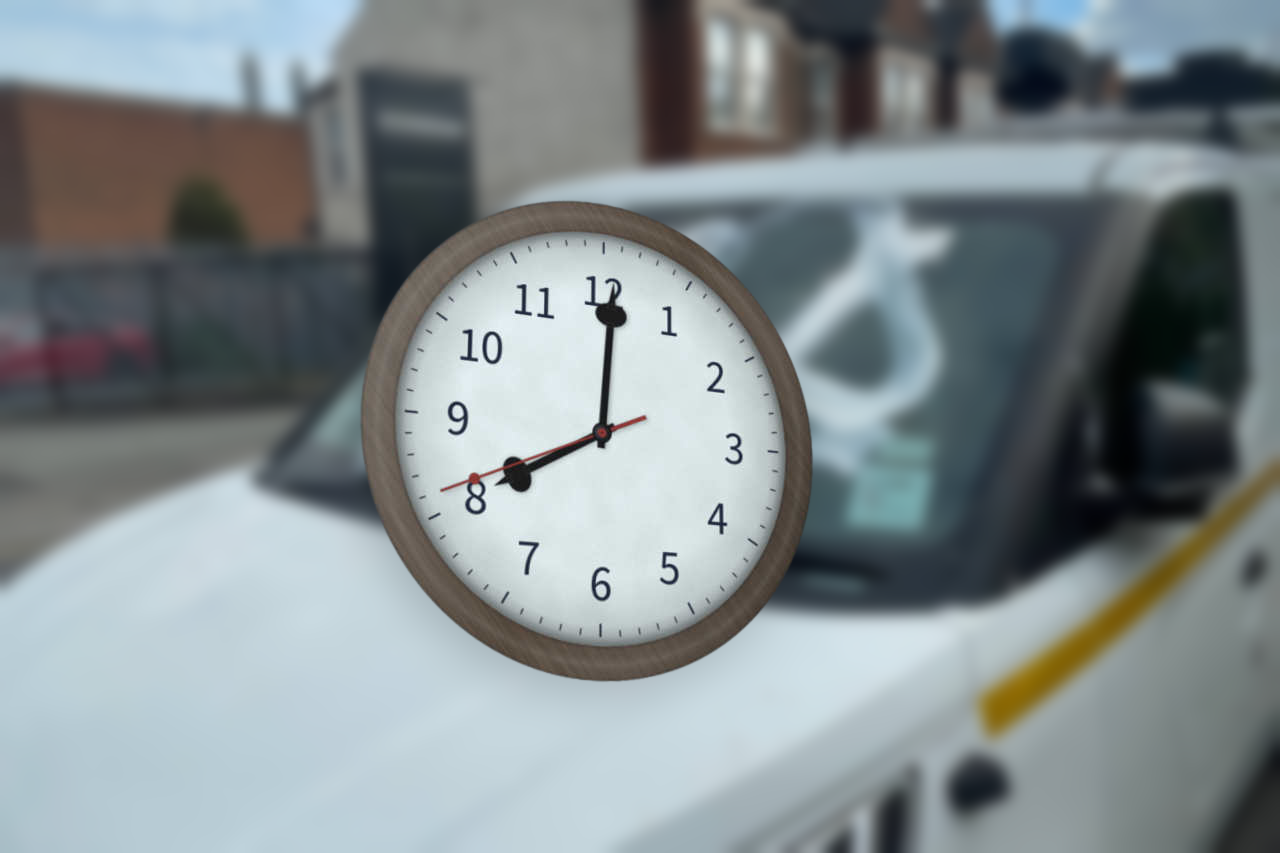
**8:00:41**
